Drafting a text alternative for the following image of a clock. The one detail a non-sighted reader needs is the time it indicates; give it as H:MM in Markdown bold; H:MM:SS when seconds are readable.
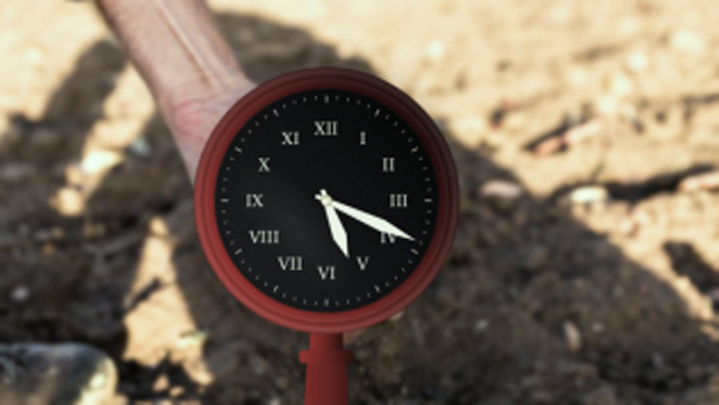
**5:19**
